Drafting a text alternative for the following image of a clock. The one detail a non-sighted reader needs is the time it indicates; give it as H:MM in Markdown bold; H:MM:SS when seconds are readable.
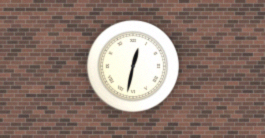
**12:32**
